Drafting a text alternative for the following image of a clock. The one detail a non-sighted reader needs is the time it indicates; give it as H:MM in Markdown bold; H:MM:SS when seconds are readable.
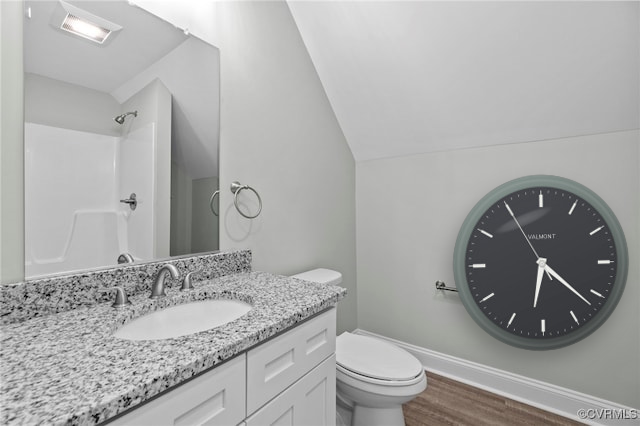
**6:21:55**
